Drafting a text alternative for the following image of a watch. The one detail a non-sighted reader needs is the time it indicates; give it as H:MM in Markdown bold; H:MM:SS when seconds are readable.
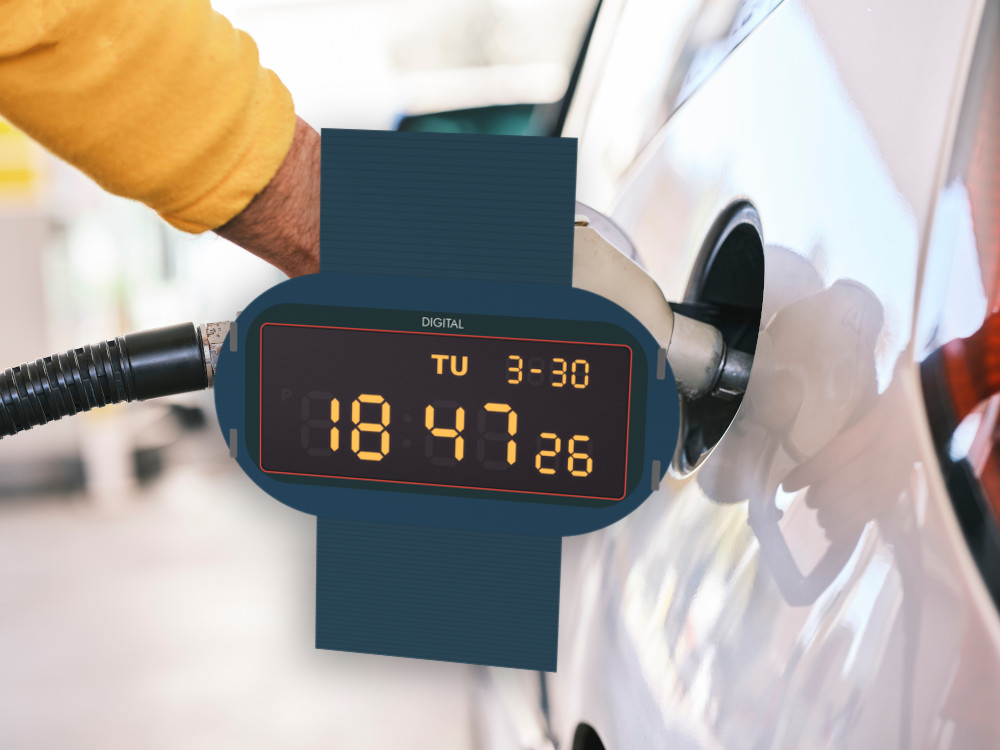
**18:47:26**
